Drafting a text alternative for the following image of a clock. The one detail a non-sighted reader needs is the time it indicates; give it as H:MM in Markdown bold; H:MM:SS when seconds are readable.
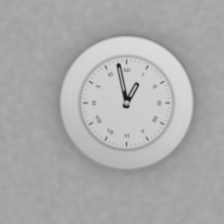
**12:58**
